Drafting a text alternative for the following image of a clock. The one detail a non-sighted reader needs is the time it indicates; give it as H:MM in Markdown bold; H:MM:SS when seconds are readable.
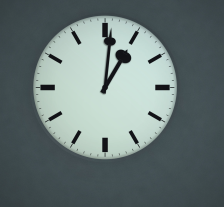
**1:01**
